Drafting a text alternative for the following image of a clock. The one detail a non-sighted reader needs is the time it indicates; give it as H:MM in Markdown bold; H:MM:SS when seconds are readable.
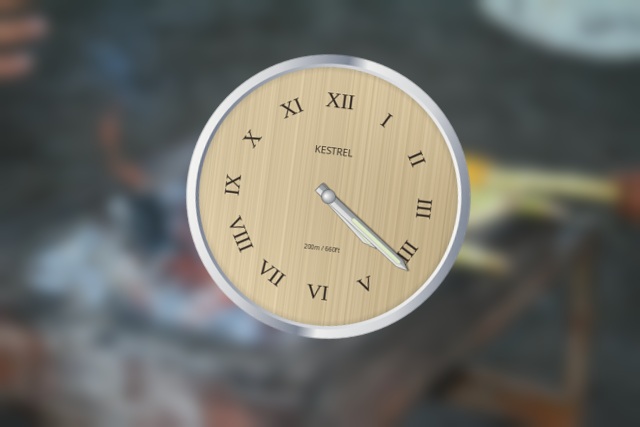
**4:21**
